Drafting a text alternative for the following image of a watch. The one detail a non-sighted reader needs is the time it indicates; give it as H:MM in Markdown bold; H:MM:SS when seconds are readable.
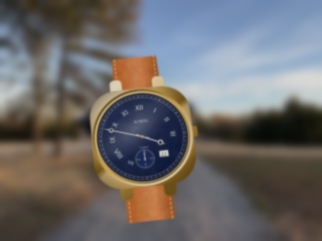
**3:48**
